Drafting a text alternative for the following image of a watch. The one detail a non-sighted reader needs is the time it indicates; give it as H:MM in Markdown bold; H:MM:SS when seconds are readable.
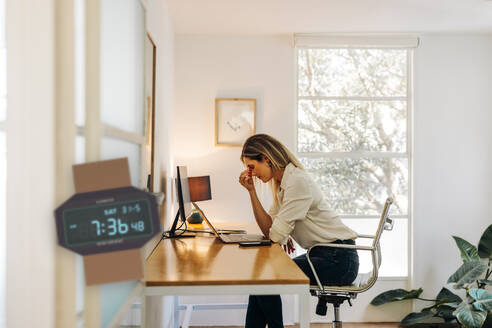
**7:36**
